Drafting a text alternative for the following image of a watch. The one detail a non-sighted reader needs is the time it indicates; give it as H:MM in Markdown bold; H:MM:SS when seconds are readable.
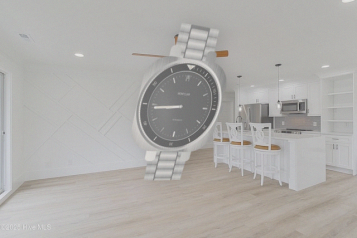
**8:44**
